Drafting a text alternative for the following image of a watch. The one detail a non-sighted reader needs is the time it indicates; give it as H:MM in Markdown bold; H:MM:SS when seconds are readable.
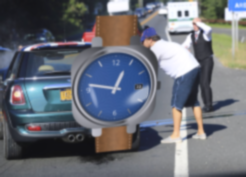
**12:47**
